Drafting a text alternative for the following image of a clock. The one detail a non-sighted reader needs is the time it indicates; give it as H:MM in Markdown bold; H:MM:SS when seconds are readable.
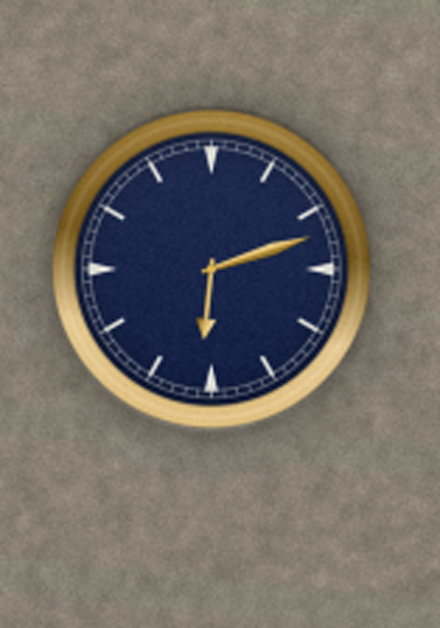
**6:12**
